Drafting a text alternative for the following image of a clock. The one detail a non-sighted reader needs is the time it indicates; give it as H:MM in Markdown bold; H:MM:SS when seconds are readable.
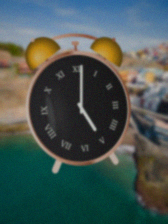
**5:01**
